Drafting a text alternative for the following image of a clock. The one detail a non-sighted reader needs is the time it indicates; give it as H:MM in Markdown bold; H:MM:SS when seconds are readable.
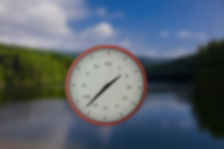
**1:37**
